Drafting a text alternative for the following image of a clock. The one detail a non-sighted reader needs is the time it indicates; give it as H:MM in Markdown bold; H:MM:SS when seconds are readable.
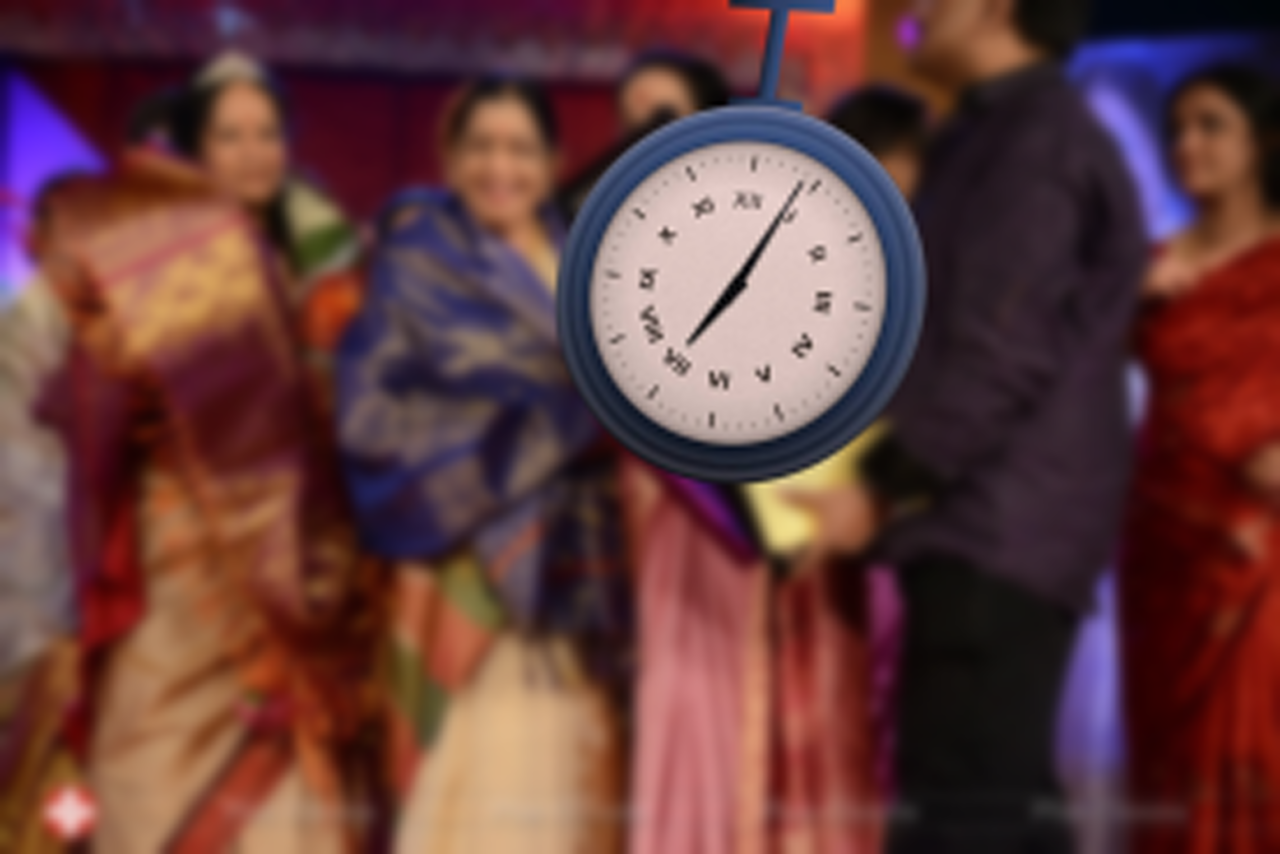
**7:04**
